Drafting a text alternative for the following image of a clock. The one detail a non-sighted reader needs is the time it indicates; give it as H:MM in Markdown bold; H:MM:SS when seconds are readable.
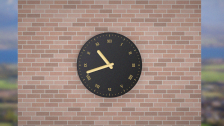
**10:42**
